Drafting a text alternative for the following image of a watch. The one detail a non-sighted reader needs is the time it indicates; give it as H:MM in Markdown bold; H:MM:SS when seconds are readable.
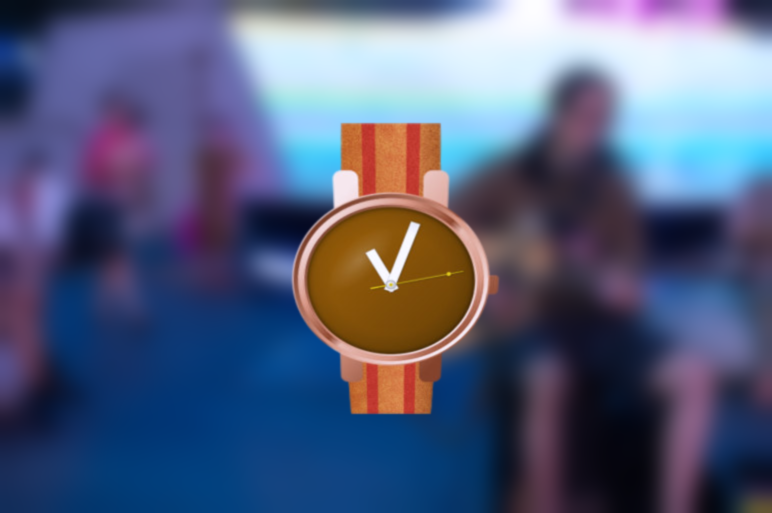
**11:03:13**
